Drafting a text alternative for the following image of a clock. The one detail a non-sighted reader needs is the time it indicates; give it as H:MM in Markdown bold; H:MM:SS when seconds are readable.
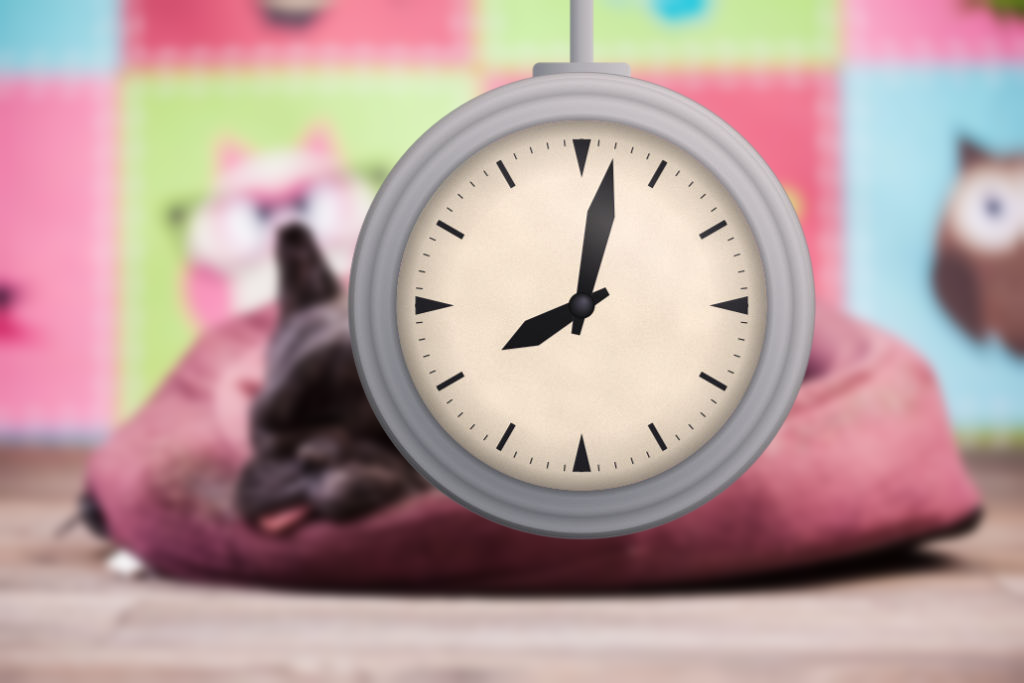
**8:02**
